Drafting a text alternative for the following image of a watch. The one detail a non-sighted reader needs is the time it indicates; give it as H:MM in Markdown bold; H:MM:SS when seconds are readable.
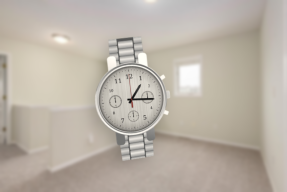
**1:16**
